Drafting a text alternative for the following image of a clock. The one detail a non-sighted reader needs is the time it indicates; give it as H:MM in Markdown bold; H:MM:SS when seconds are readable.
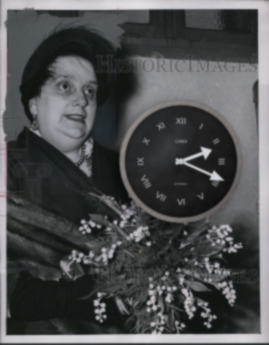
**2:19**
